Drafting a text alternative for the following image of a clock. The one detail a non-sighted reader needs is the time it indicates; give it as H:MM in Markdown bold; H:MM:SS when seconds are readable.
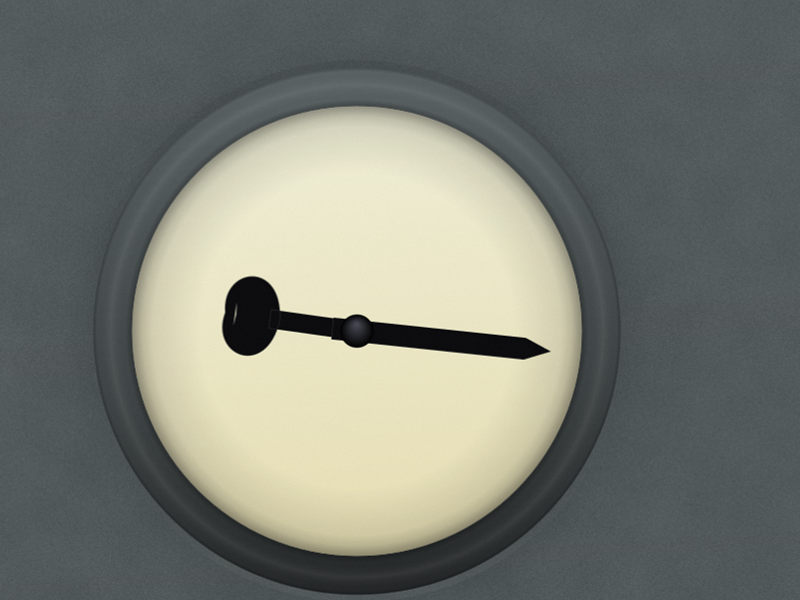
**9:16**
